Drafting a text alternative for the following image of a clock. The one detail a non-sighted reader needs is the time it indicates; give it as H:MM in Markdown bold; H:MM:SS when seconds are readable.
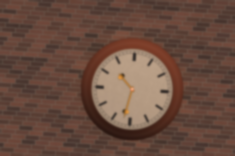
**10:32**
